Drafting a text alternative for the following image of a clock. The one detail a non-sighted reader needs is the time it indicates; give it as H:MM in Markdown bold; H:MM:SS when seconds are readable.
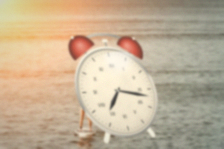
**7:17**
